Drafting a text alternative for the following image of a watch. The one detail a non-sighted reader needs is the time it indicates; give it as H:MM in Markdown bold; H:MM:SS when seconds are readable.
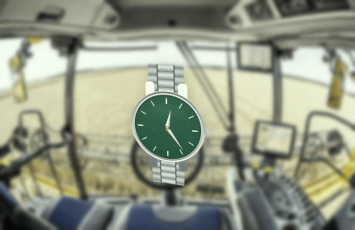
**12:24**
